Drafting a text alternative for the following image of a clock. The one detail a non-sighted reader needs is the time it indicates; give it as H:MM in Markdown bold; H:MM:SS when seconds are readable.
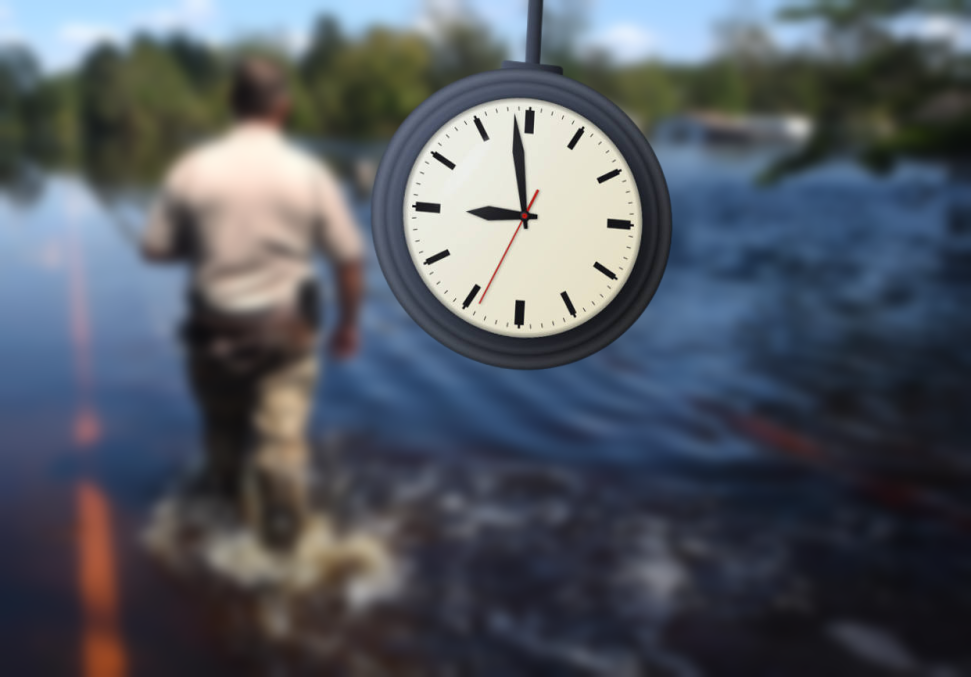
**8:58:34**
